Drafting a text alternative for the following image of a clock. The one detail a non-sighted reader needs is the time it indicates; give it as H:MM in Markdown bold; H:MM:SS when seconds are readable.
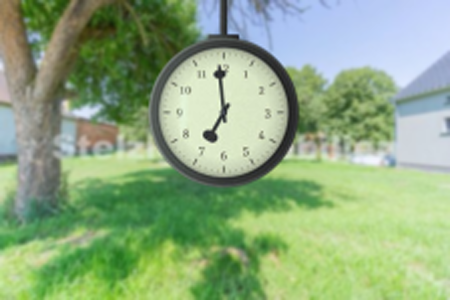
**6:59**
